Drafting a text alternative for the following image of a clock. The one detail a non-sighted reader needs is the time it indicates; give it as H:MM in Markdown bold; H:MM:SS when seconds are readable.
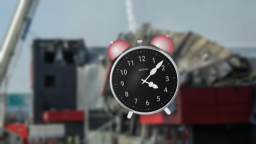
**4:08**
